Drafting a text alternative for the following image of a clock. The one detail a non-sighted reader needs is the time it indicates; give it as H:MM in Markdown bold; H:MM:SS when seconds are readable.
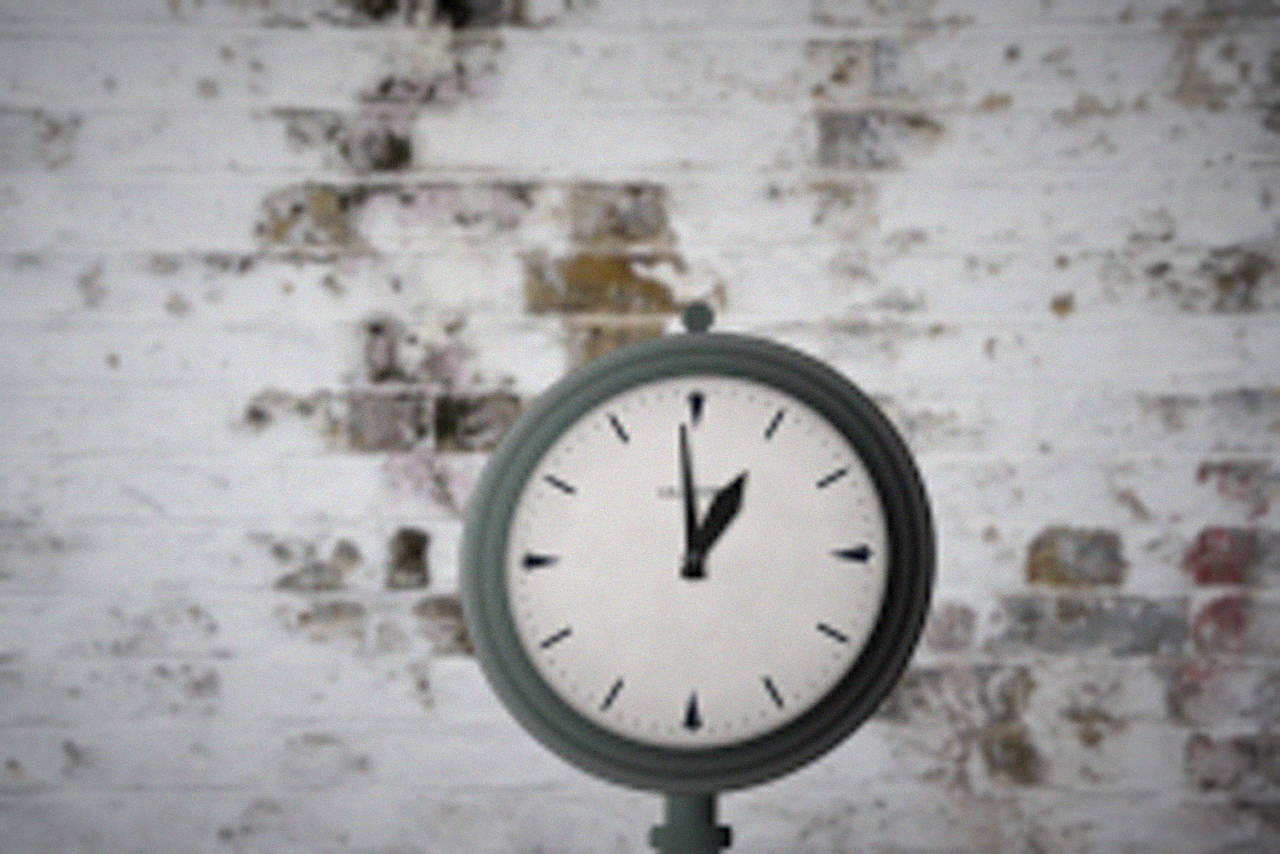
**12:59**
